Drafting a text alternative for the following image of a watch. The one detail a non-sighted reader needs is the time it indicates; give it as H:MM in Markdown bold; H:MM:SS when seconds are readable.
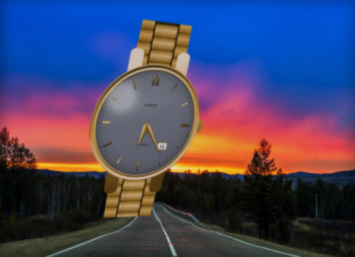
**6:24**
